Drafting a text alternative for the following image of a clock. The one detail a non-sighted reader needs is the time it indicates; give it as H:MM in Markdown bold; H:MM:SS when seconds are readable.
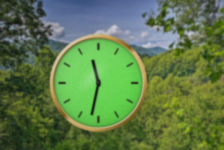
**11:32**
